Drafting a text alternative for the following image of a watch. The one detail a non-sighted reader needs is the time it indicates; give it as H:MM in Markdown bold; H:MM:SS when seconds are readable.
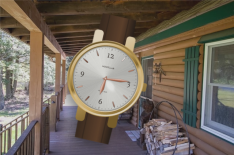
**6:14**
